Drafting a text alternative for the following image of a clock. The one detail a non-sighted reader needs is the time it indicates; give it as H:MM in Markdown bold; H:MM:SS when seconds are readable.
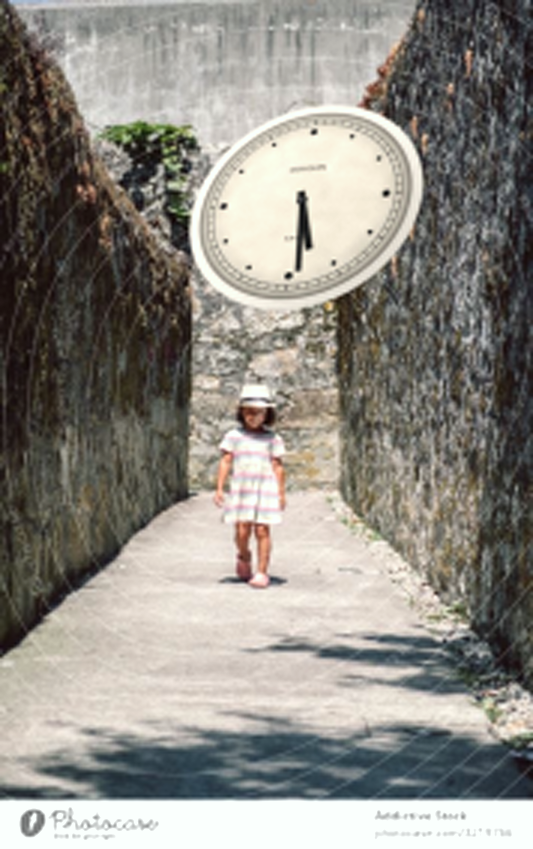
**5:29**
